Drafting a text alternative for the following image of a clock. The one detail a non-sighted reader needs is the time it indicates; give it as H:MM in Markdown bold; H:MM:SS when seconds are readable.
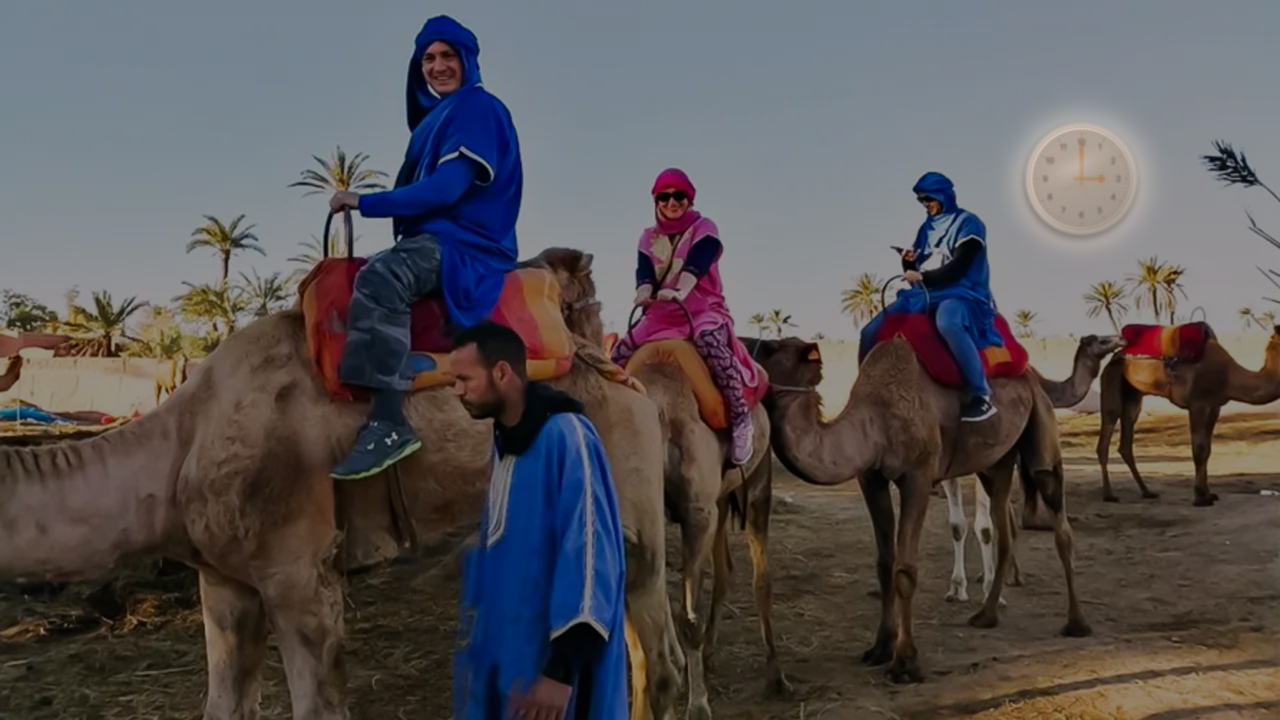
**3:00**
